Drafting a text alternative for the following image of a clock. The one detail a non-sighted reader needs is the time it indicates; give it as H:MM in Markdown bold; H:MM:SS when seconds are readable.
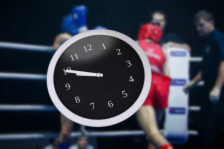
**9:50**
